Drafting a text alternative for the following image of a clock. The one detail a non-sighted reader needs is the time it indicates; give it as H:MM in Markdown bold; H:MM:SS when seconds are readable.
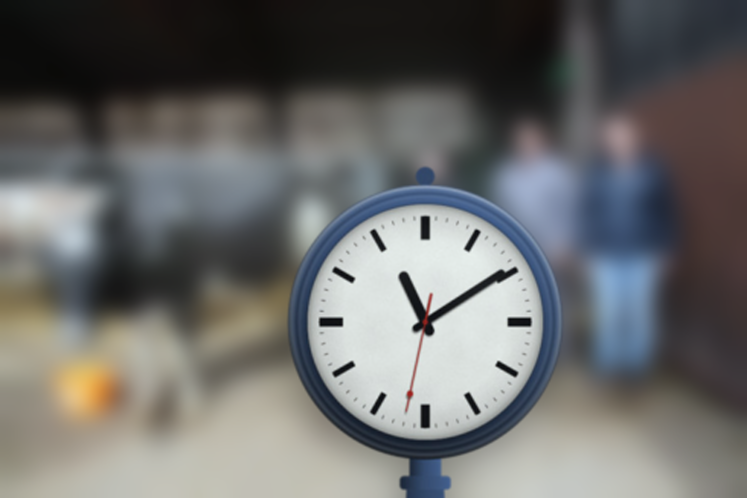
**11:09:32**
